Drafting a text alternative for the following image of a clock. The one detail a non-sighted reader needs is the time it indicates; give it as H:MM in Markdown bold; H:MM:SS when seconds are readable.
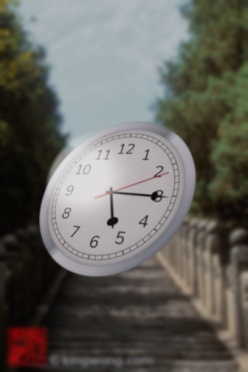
**5:15:11**
